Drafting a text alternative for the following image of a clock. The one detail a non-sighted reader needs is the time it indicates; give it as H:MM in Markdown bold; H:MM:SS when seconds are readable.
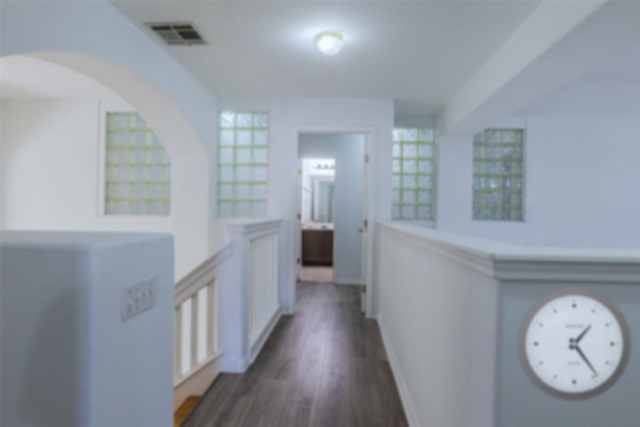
**1:24**
